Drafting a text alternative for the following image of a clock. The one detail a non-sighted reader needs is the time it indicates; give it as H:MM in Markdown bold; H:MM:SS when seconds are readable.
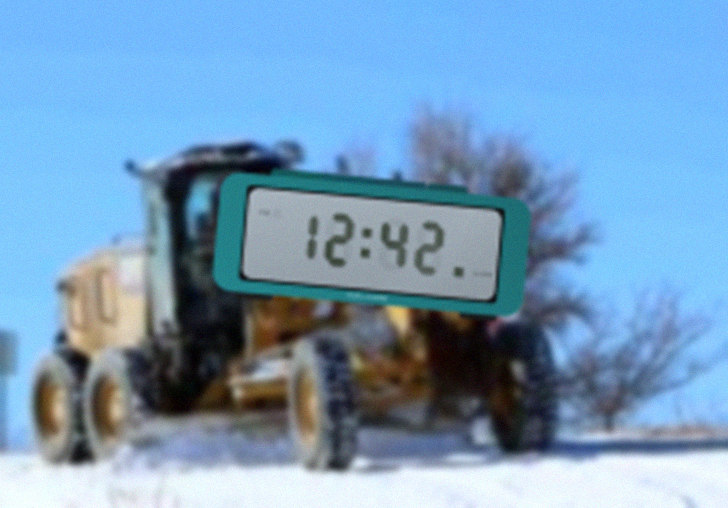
**12:42**
